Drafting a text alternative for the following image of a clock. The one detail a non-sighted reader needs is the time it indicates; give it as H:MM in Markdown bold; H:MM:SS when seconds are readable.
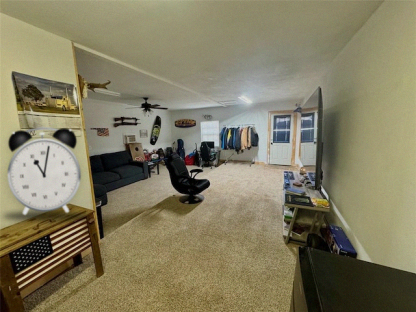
**11:02**
